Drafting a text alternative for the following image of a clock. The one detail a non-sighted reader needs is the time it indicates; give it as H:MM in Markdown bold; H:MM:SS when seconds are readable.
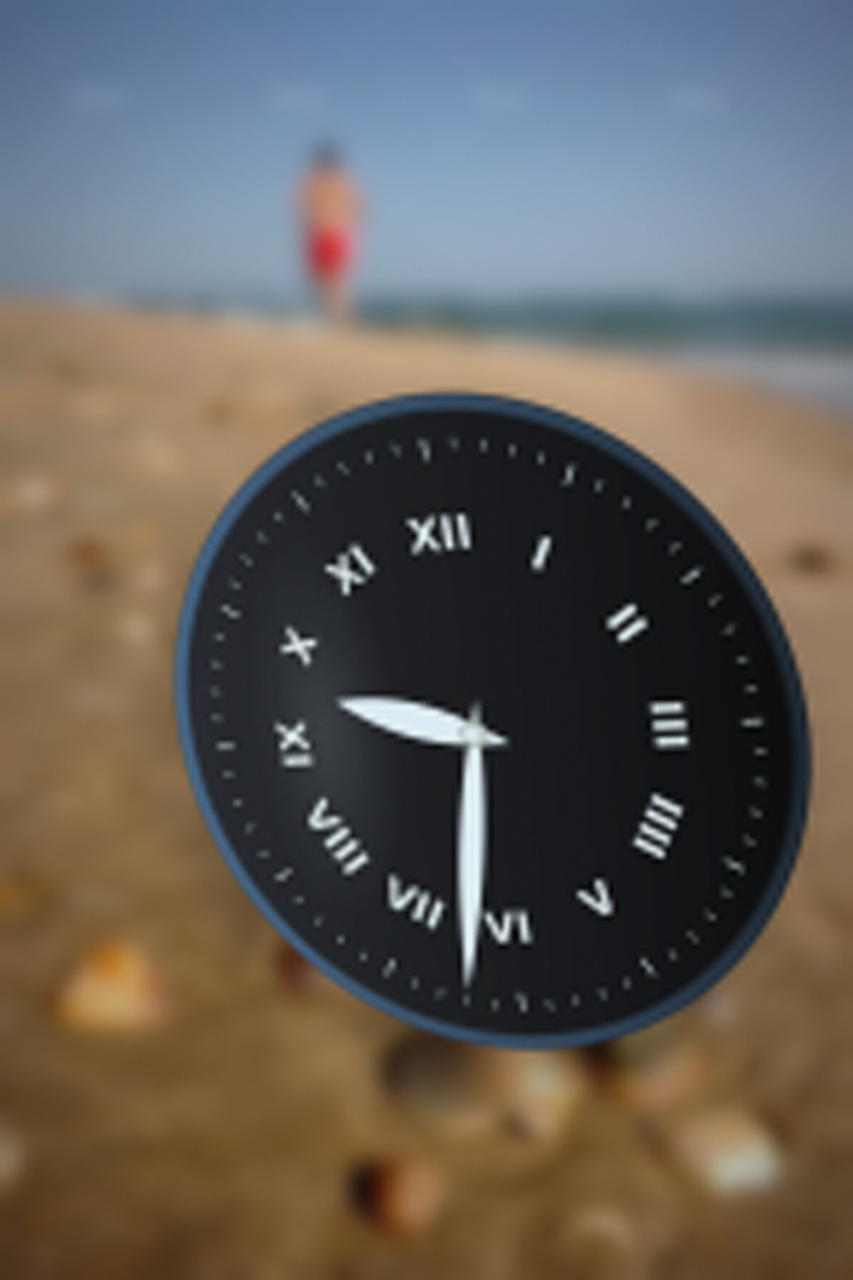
**9:32**
